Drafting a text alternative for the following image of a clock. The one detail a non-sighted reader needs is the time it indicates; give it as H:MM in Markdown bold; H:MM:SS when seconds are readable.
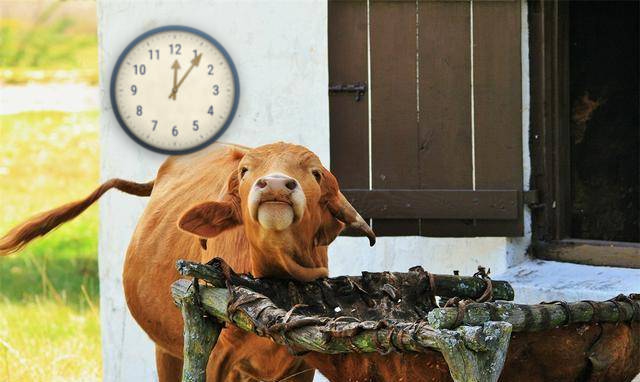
**12:06**
